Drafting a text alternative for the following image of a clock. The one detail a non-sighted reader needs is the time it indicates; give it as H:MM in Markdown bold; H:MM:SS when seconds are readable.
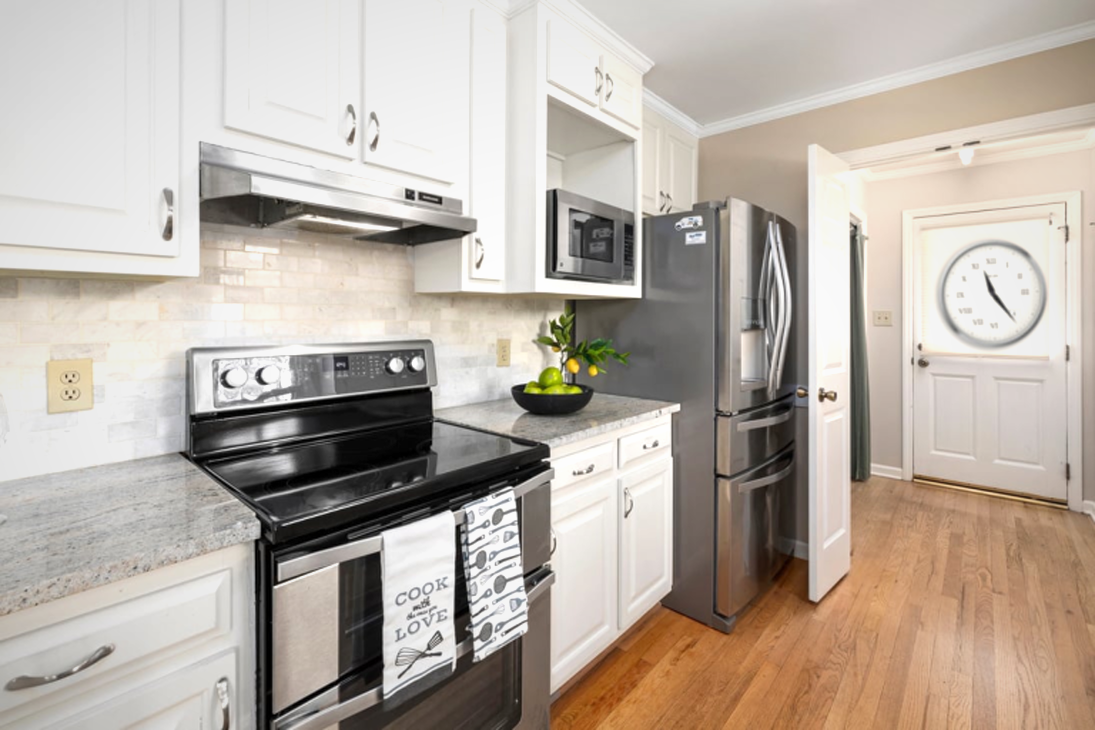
**11:24**
